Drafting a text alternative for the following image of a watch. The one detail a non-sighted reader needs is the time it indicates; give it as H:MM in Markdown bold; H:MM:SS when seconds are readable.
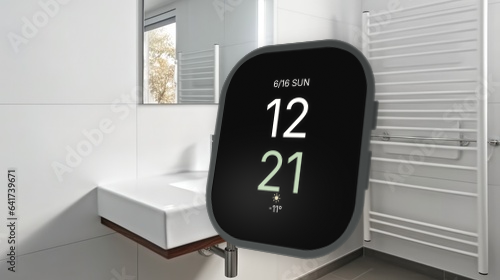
**12:21**
